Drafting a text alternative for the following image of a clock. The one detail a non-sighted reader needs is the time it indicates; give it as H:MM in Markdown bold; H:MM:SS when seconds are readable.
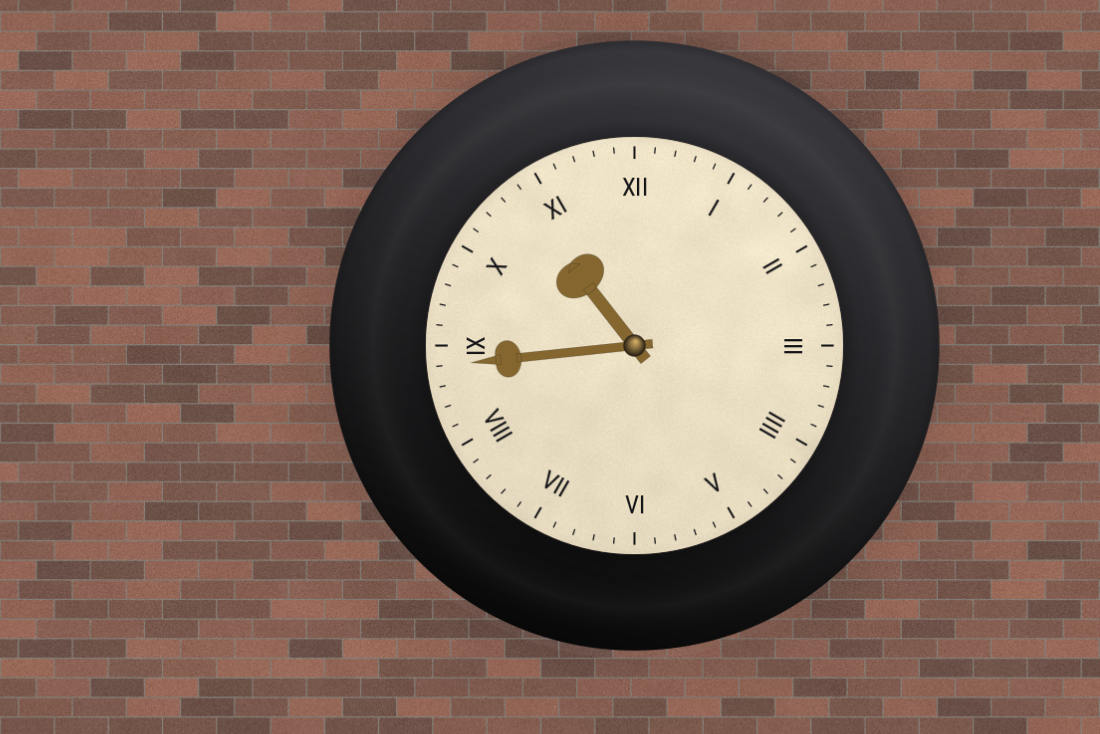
**10:44**
